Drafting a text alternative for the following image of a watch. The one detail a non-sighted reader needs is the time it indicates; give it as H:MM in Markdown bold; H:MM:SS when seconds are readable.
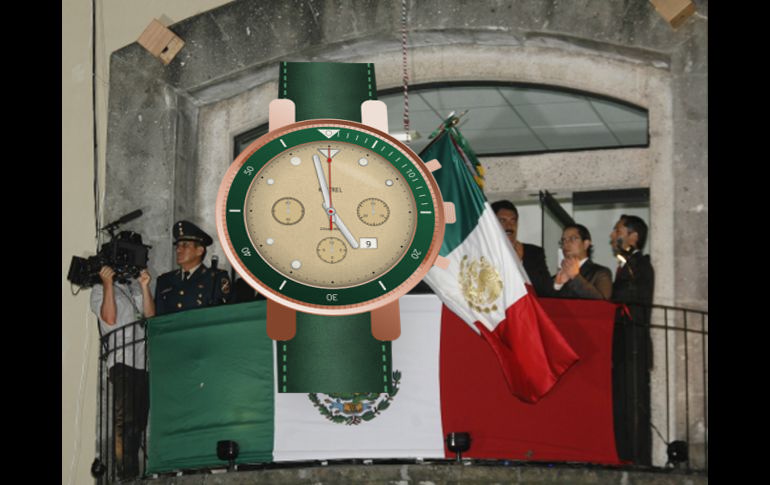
**4:58**
